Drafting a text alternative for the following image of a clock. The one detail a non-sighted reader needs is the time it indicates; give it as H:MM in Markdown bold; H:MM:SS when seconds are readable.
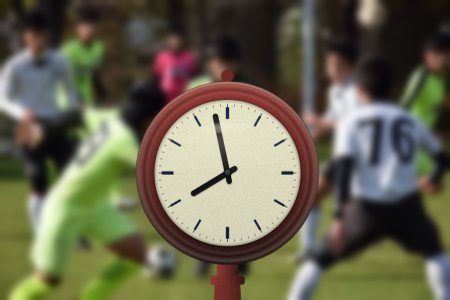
**7:58**
